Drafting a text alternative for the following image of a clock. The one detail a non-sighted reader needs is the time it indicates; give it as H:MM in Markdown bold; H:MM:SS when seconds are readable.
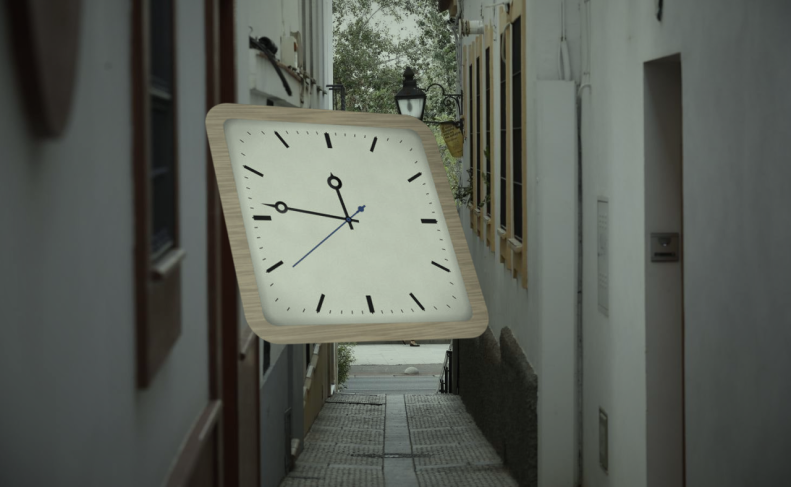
**11:46:39**
